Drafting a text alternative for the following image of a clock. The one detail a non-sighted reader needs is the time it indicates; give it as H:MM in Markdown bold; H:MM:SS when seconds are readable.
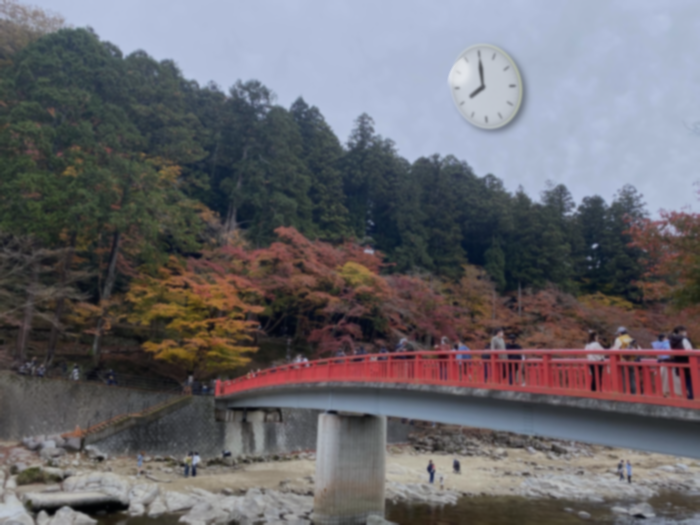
**8:00**
